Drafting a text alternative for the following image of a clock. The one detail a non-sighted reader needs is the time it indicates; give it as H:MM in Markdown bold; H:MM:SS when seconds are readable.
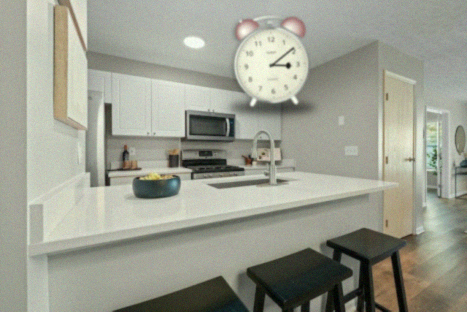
**3:09**
